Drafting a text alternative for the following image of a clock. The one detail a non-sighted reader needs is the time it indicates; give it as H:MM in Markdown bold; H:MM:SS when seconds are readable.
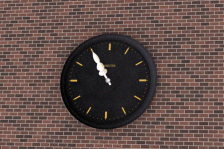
**10:55**
